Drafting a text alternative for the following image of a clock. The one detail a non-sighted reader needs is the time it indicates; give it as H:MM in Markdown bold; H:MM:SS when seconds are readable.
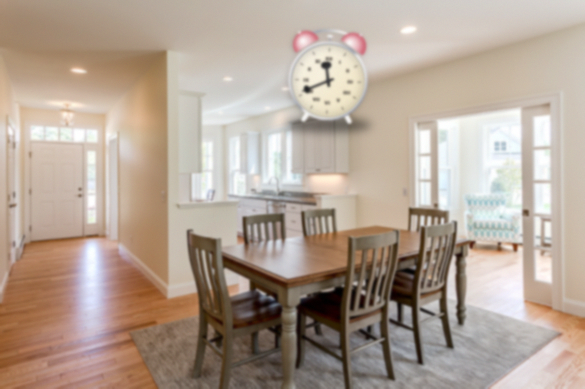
**11:41**
